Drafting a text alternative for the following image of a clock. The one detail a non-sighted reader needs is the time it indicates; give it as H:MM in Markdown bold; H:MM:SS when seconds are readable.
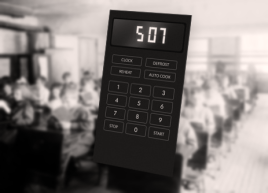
**5:07**
